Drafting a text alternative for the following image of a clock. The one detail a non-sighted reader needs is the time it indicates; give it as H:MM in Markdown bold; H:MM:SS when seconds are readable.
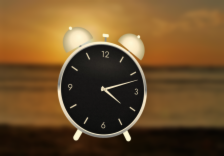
**4:12**
